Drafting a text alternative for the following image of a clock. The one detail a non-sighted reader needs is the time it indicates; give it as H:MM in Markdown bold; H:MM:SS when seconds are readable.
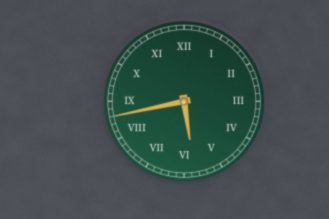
**5:43**
